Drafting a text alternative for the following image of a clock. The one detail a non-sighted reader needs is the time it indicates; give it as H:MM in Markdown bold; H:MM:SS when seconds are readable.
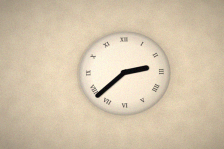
**2:38**
